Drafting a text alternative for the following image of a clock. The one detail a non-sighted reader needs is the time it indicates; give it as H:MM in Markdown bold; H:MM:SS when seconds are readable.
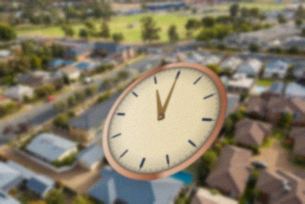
**11:00**
